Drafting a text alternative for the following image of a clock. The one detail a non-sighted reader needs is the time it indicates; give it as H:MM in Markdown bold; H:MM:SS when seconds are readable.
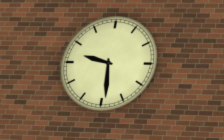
**9:29**
